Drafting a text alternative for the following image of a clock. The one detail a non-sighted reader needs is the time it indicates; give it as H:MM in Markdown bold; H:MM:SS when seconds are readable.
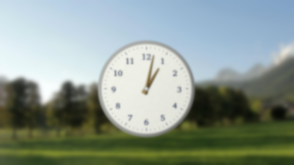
**1:02**
